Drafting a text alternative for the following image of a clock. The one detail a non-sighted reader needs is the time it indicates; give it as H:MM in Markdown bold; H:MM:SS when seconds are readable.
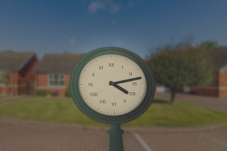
**4:13**
